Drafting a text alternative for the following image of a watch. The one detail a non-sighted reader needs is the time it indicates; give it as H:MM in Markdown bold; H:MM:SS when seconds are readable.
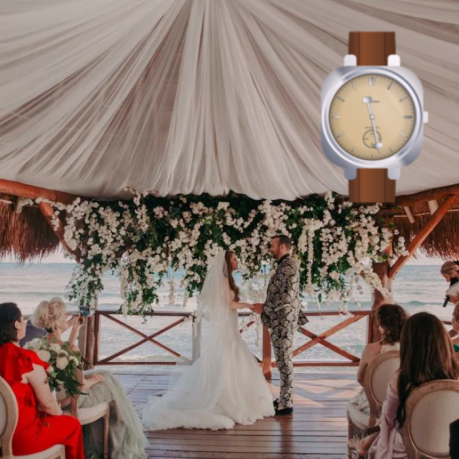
**11:28**
